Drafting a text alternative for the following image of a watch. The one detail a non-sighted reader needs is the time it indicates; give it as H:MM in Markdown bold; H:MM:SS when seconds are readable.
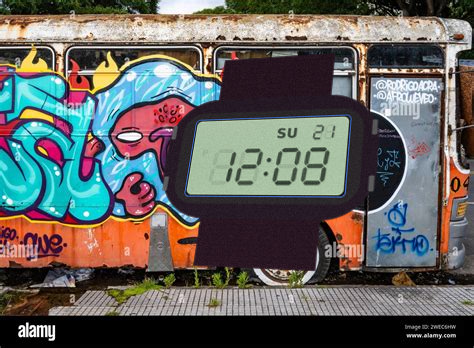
**12:08**
